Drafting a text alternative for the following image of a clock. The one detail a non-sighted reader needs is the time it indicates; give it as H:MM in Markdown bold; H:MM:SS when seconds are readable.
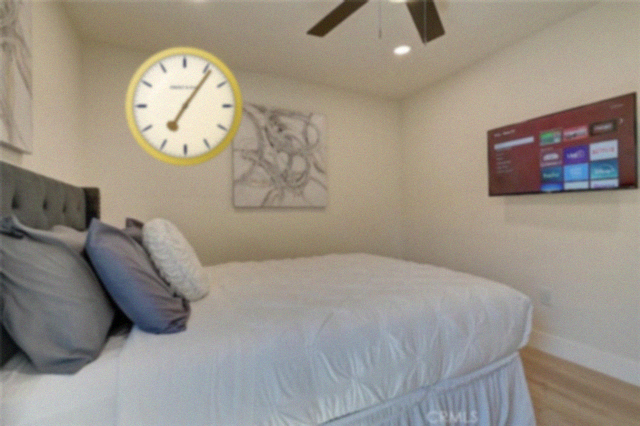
**7:06**
